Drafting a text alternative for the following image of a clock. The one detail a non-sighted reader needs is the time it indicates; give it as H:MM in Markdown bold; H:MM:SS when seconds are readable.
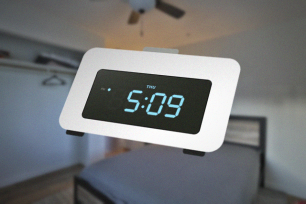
**5:09**
